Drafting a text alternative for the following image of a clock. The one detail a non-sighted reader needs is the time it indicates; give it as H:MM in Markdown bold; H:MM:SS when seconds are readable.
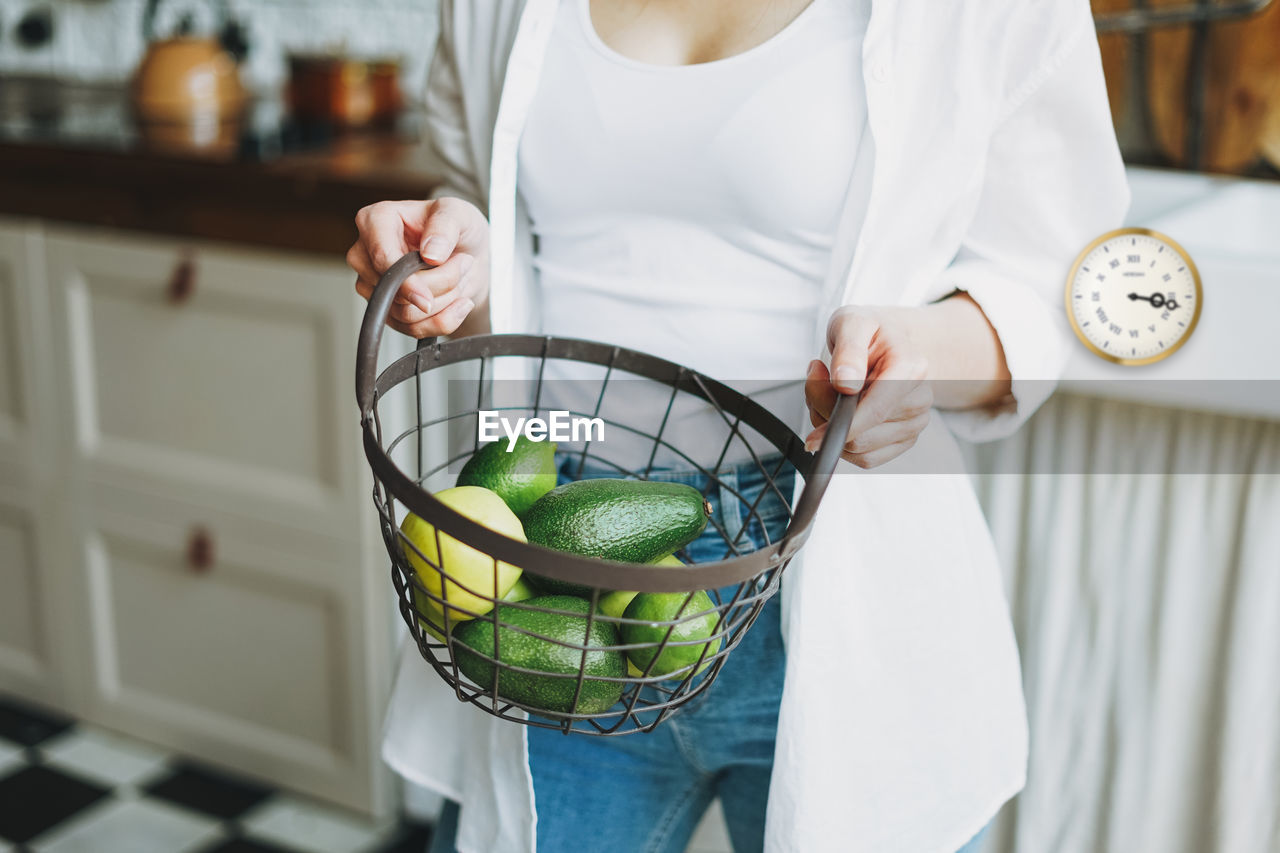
**3:17**
